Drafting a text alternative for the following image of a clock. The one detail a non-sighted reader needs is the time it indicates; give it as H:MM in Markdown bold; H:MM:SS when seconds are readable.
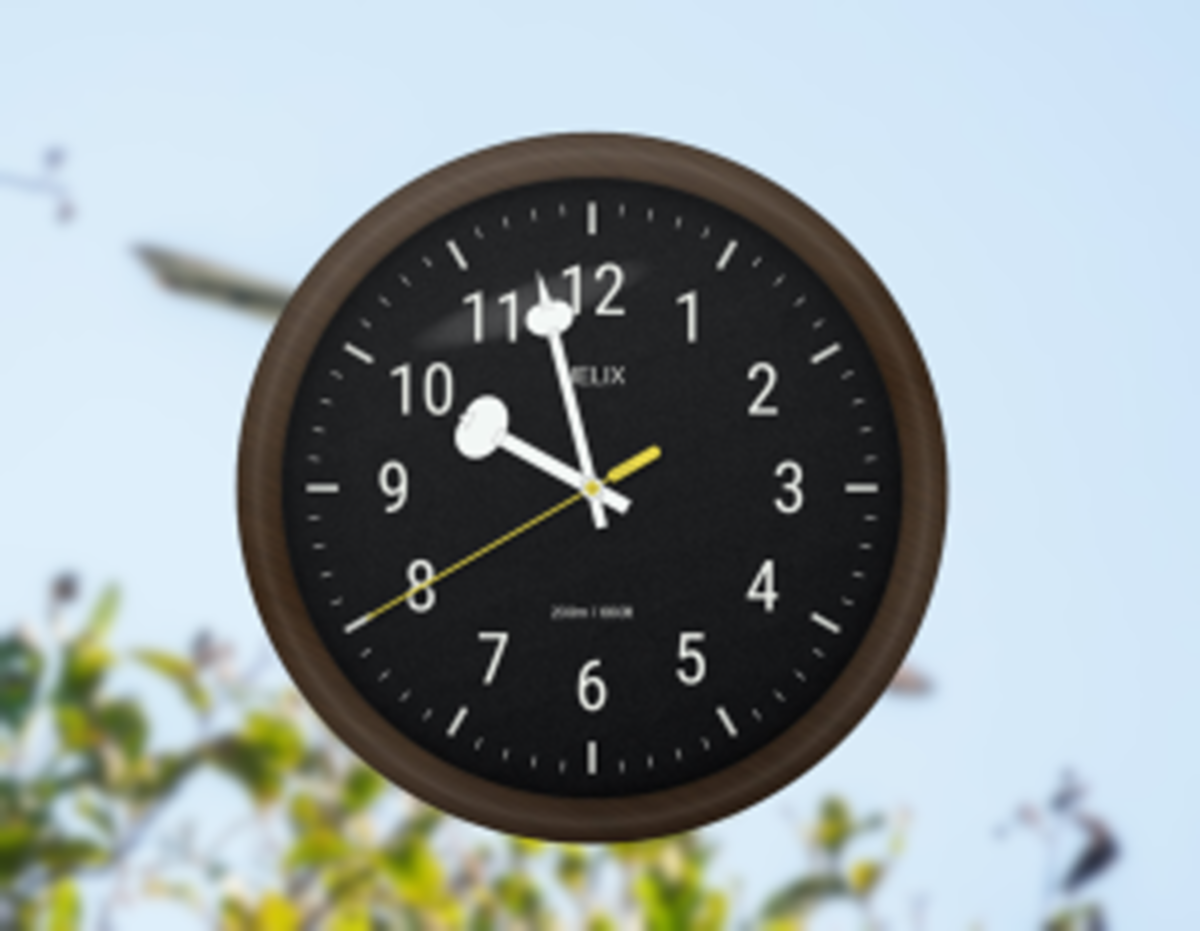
**9:57:40**
